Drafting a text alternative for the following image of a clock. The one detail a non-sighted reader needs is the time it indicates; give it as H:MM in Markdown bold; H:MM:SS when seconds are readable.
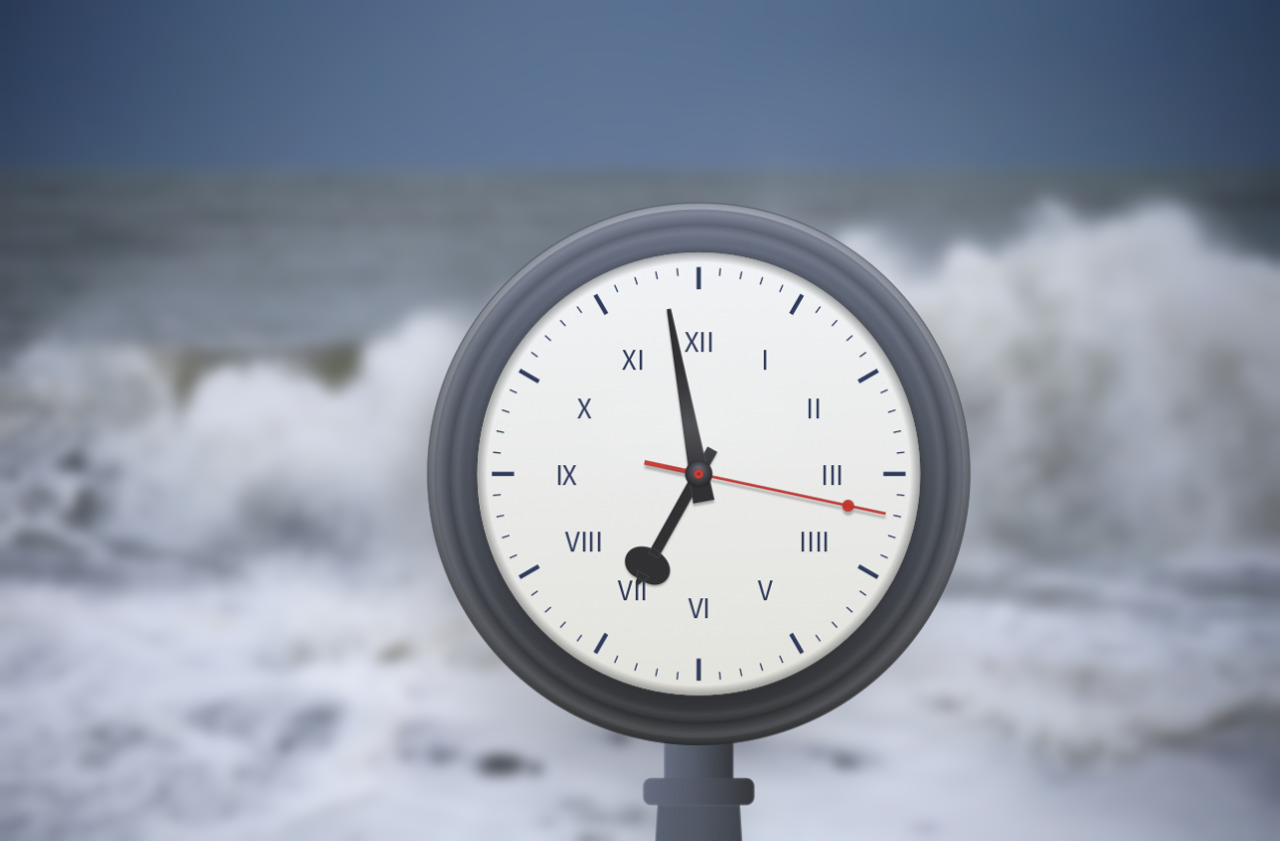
**6:58:17**
